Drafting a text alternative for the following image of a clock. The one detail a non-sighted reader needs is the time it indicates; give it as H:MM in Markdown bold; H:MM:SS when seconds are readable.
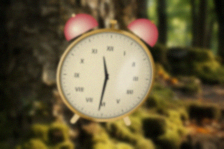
**11:31**
